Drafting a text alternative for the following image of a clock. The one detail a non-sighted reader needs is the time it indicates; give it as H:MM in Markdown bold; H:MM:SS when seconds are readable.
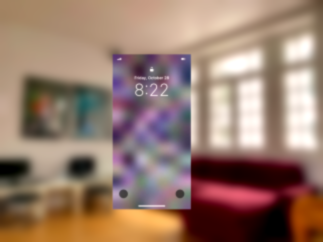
**8:22**
